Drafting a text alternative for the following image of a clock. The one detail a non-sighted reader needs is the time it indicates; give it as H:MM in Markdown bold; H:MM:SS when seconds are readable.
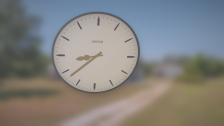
**8:38**
